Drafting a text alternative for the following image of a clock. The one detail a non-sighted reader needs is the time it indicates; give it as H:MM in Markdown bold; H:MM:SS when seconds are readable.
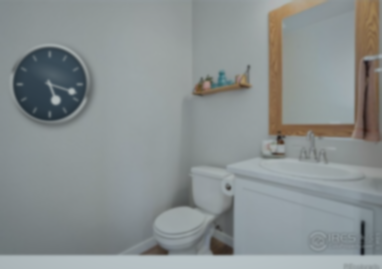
**5:18**
